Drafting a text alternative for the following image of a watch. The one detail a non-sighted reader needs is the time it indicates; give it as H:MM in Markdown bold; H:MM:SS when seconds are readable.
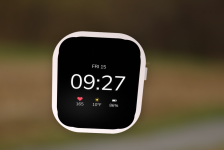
**9:27**
